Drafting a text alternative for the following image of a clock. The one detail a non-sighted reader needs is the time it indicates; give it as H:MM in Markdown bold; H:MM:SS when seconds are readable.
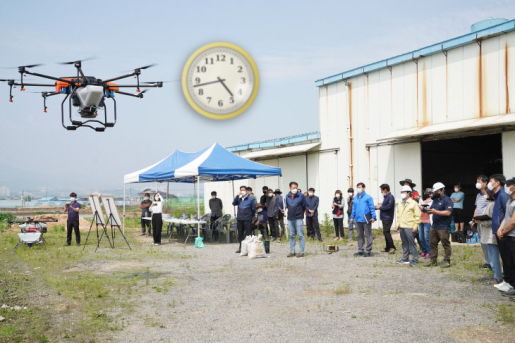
**4:43**
